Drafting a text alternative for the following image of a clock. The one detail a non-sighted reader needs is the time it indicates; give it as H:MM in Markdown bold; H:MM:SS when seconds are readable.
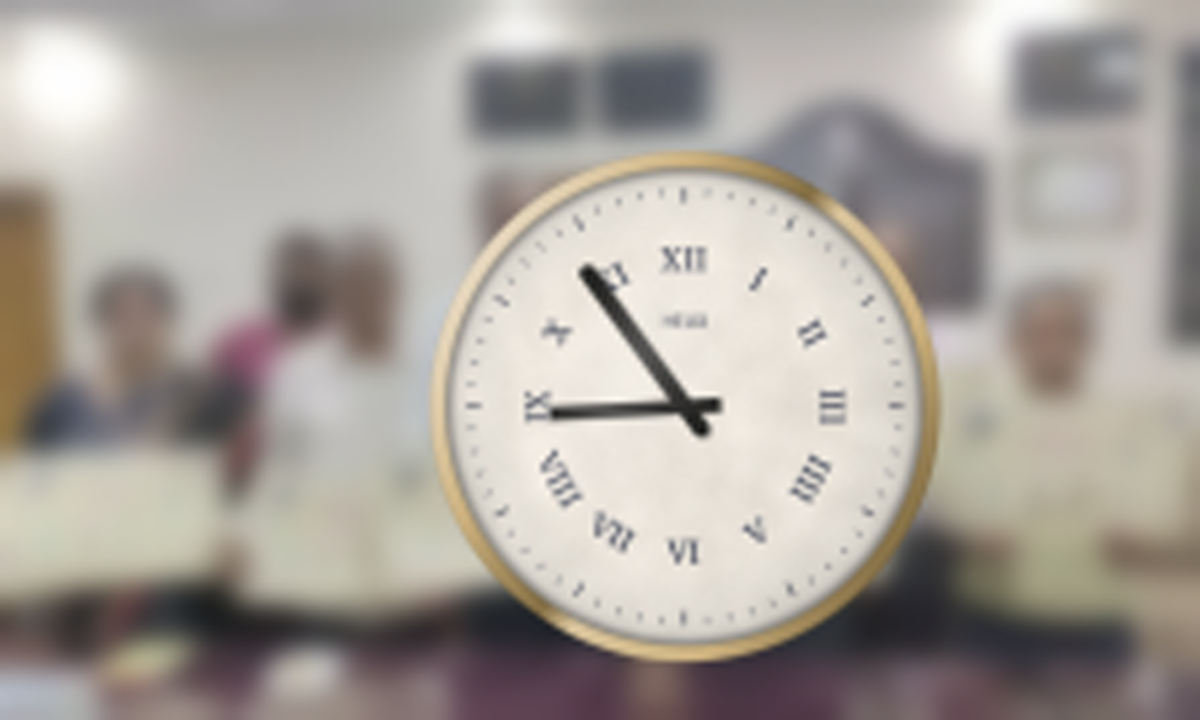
**8:54**
